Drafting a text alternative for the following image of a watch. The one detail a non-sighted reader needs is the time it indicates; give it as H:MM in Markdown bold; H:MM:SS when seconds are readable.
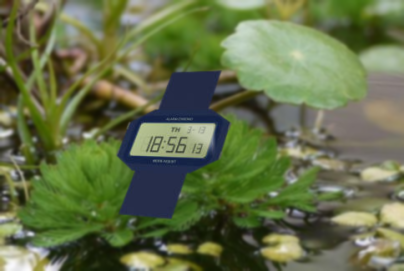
**18:56:13**
